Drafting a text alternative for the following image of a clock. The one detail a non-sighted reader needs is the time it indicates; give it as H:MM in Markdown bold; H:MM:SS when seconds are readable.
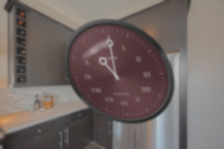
**11:01**
